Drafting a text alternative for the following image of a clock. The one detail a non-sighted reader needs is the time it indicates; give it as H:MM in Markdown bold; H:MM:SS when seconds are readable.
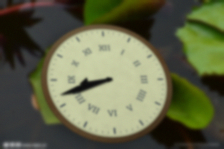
**8:42**
